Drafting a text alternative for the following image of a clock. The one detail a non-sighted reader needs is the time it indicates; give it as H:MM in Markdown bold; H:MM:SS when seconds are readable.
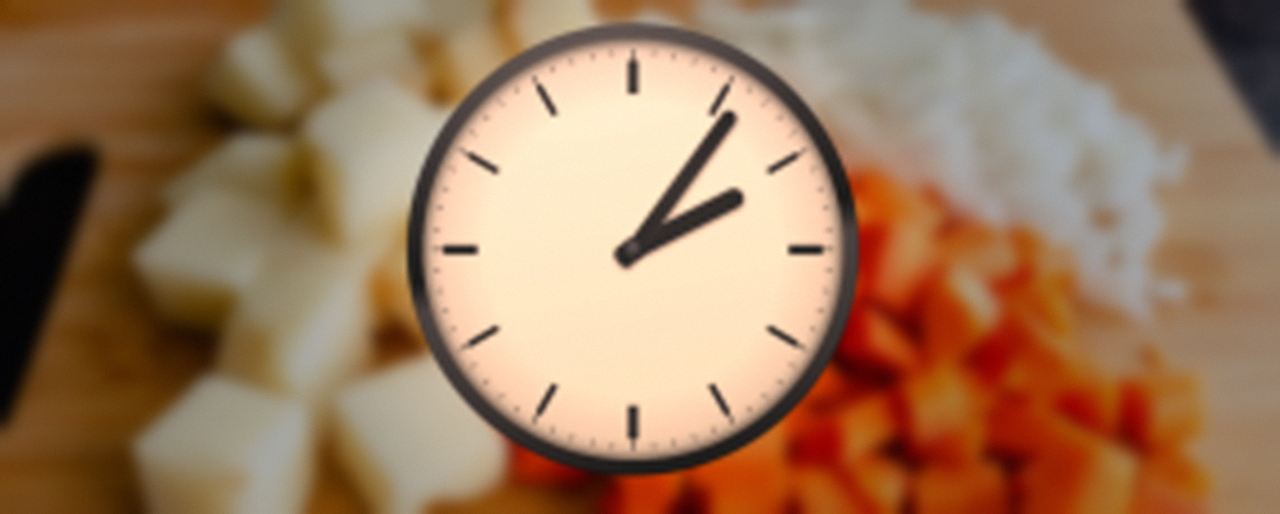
**2:06**
